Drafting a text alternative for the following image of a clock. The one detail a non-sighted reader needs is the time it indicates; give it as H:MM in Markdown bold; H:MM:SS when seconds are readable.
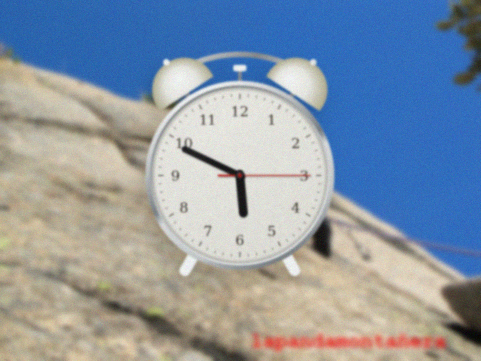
**5:49:15**
